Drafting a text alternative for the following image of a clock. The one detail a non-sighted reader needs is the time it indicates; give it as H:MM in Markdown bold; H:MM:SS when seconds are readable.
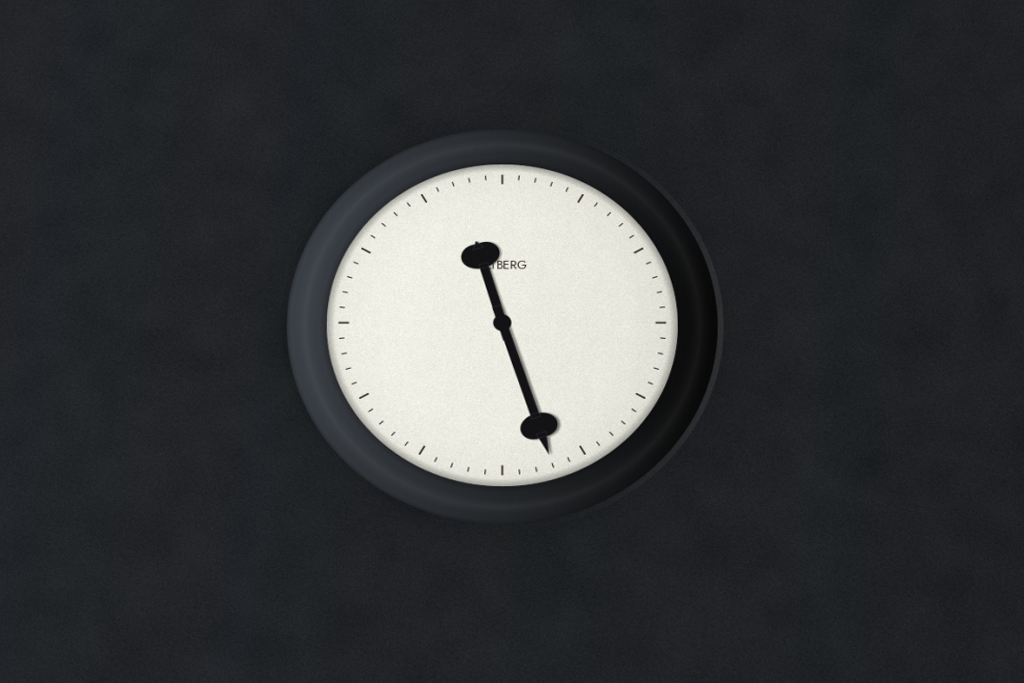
**11:27**
